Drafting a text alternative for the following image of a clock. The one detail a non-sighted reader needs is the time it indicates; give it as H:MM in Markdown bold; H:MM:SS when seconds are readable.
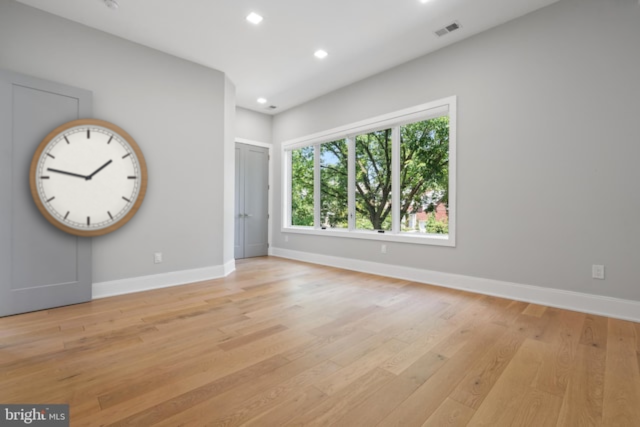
**1:47**
